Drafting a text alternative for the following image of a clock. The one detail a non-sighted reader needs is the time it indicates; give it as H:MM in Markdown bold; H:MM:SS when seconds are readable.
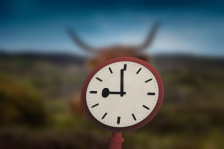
**8:59**
